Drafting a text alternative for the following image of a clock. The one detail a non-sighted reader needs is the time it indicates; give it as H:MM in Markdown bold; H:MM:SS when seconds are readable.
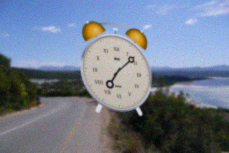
**7:08**
